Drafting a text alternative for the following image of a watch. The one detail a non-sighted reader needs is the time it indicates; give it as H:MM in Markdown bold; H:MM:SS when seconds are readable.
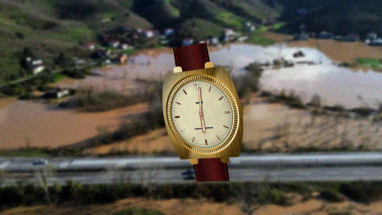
**6:01**
